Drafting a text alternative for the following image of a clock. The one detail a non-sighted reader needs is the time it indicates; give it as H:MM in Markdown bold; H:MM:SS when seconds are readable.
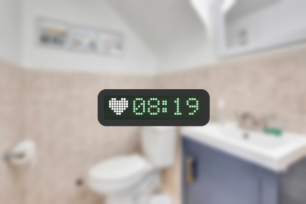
**8:19**
